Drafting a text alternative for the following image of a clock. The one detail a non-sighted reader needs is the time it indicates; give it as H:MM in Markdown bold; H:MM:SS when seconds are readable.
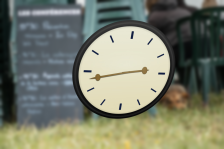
**2:43**
